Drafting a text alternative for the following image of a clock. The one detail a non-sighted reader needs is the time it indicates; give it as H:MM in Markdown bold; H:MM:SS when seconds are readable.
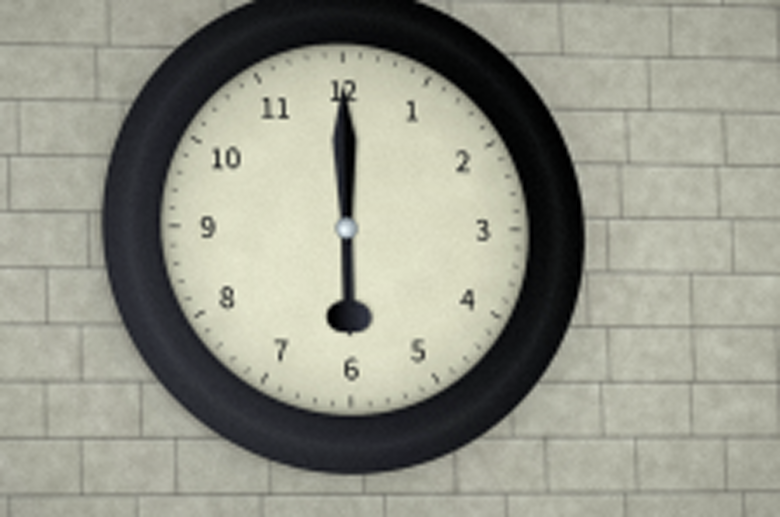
**6:00**
